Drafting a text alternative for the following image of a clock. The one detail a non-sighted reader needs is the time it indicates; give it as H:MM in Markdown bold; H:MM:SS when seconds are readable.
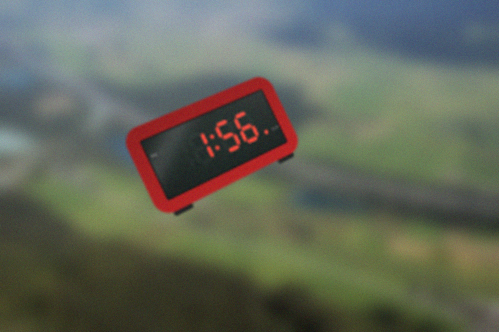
**1:56**
